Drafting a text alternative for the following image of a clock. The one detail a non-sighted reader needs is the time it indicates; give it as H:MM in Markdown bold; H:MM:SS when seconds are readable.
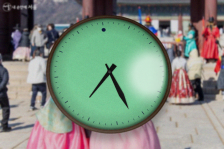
**7:27**
